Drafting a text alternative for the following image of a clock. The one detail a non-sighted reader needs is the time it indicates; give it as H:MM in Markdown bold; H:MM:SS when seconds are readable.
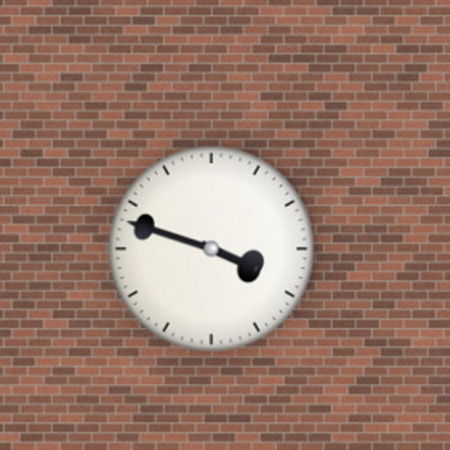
**3:48**
